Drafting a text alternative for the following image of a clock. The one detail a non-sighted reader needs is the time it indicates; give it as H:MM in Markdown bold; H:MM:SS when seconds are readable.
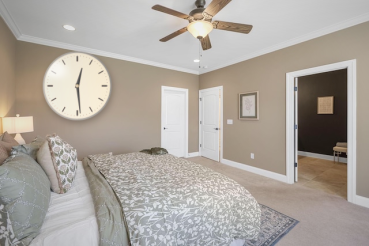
**12:29**
